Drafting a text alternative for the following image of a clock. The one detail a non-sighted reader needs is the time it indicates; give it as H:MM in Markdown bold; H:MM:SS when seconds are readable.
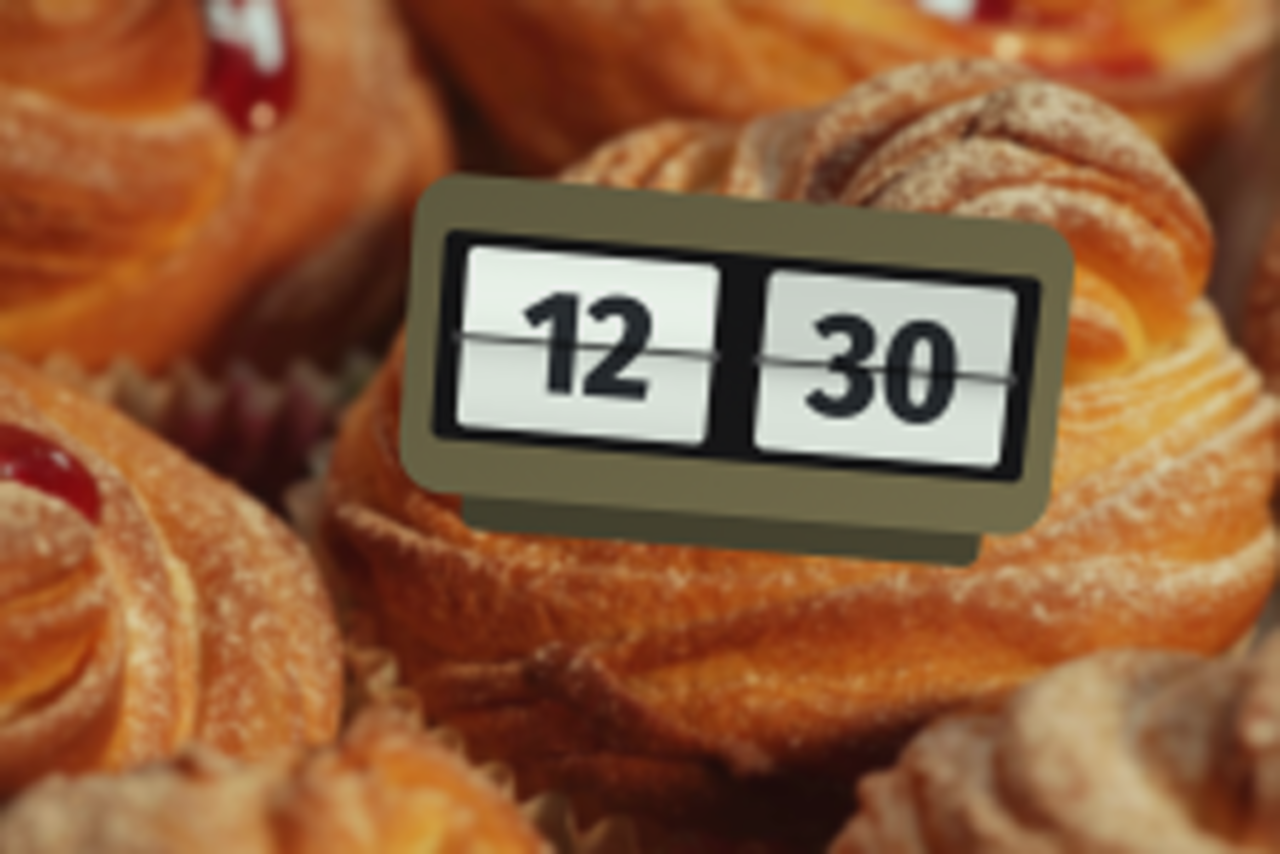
**12:30**
